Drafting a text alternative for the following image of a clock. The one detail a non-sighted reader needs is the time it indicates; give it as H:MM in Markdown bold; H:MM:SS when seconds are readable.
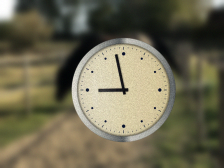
**8:58**
